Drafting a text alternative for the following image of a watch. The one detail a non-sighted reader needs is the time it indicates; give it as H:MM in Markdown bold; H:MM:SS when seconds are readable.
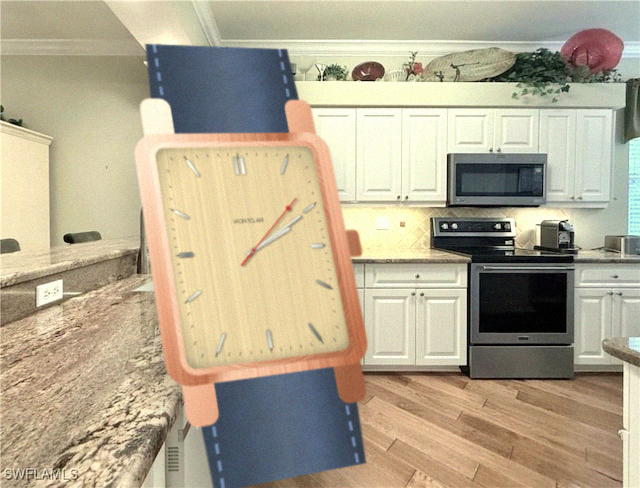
**2:10:08**
